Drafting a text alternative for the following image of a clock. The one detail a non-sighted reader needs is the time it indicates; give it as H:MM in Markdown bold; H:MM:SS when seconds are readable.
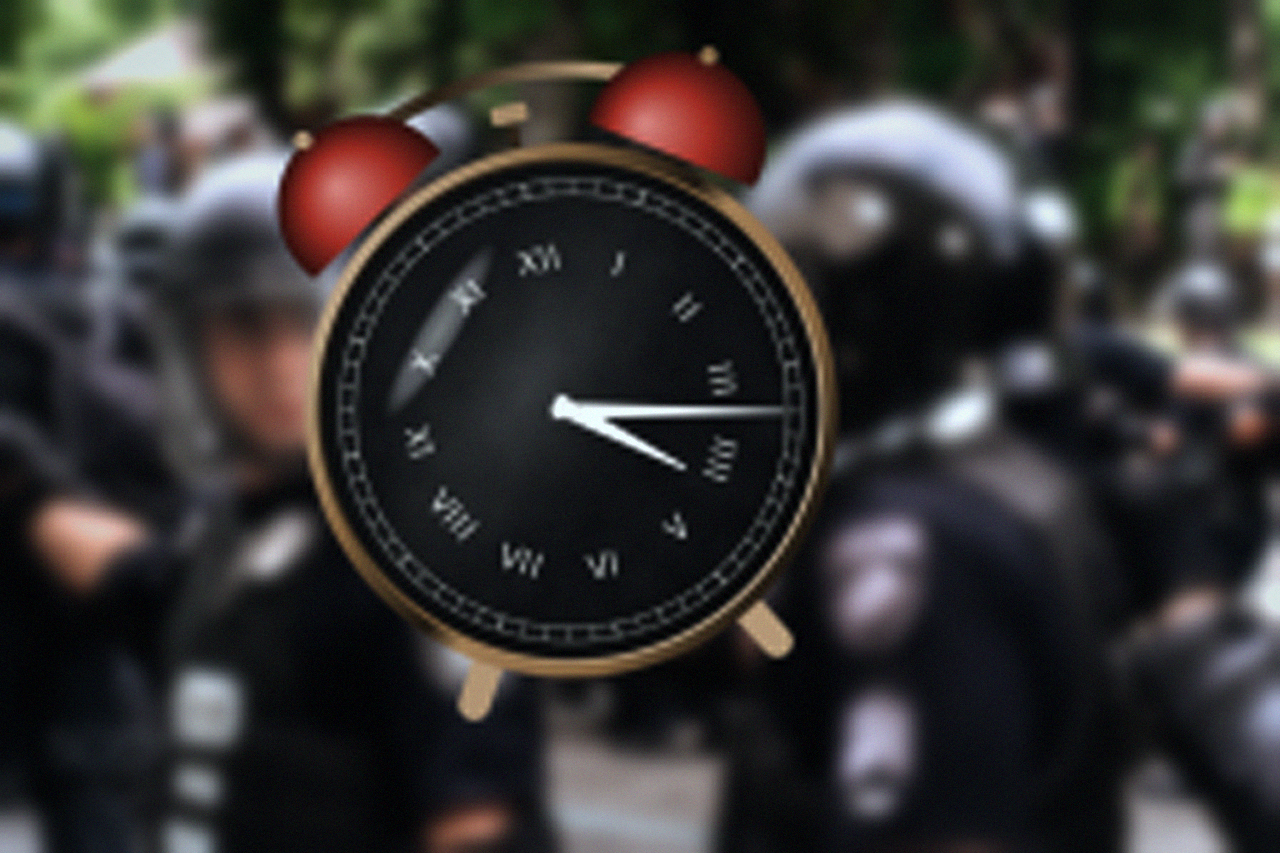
**4:17**
